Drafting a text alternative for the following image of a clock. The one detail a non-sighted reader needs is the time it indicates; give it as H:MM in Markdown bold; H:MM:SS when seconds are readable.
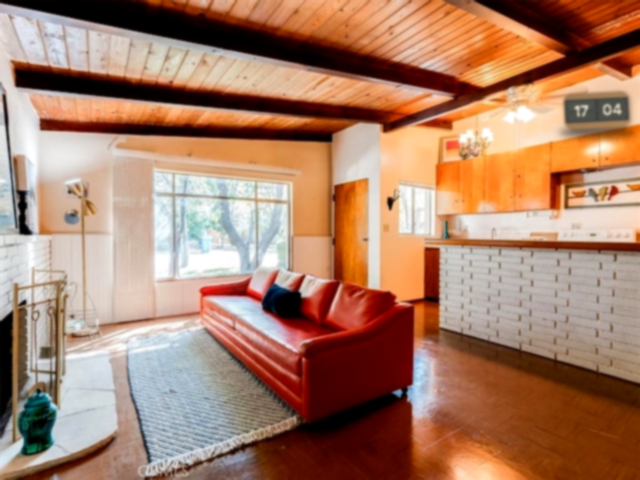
**17:04**
